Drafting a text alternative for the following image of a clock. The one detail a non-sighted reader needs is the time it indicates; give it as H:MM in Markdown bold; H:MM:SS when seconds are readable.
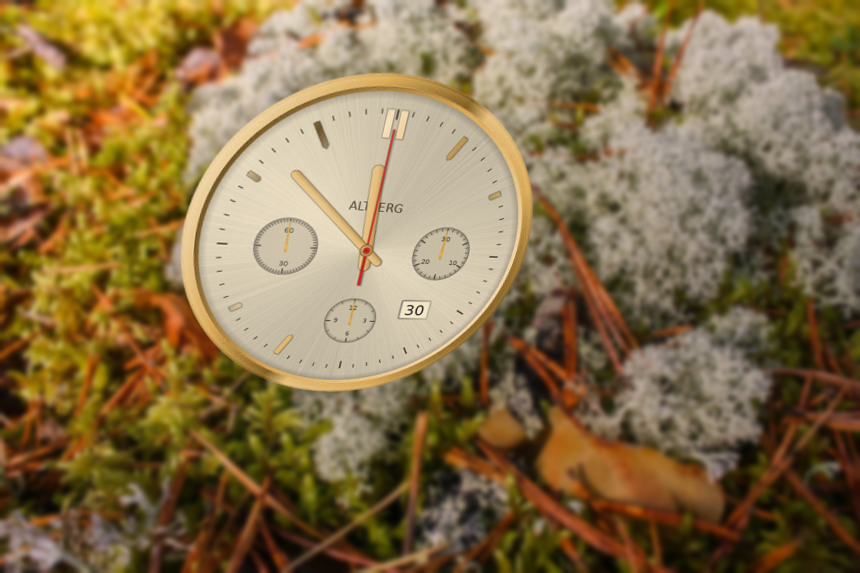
**11:52**
